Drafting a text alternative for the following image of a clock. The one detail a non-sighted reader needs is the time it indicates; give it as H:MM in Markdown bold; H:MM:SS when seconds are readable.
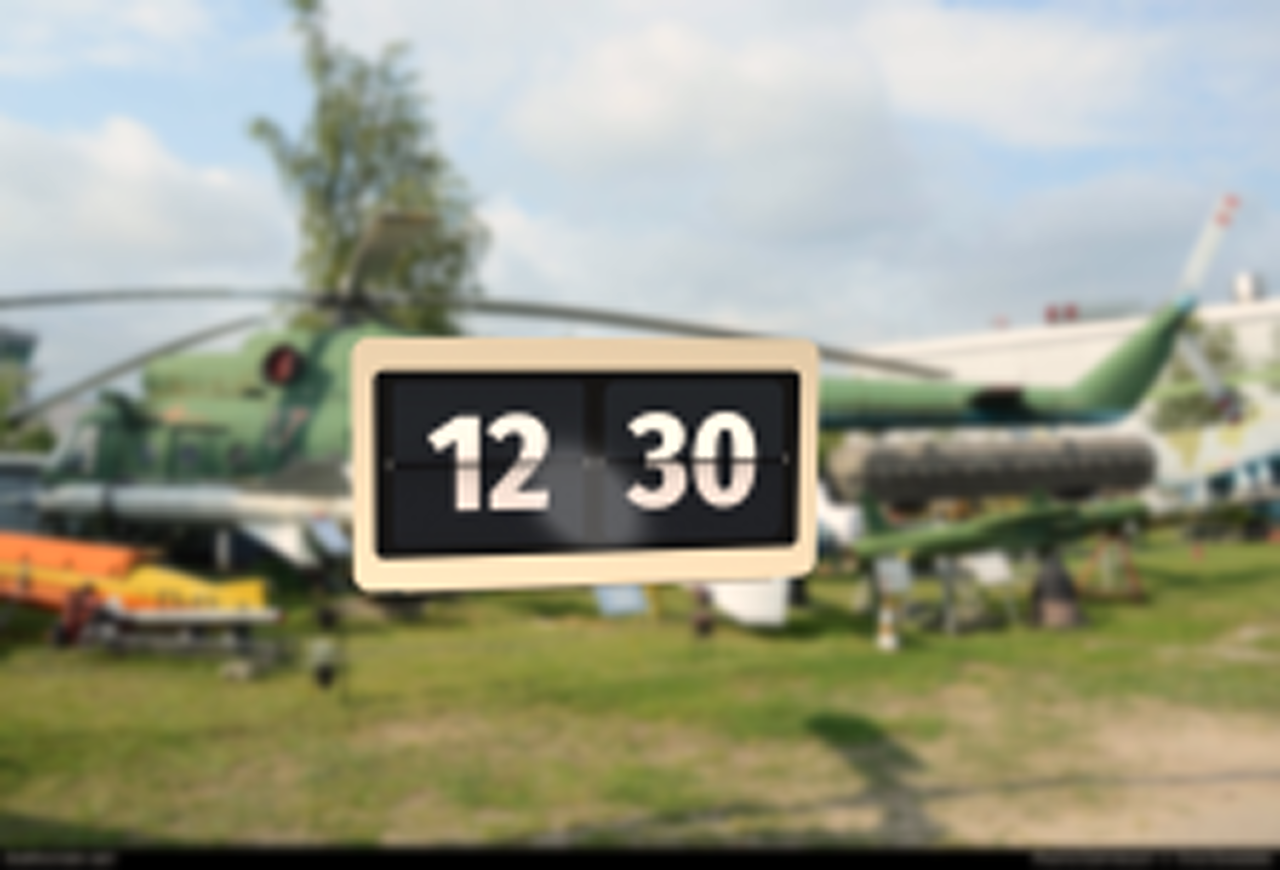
**12:30**
